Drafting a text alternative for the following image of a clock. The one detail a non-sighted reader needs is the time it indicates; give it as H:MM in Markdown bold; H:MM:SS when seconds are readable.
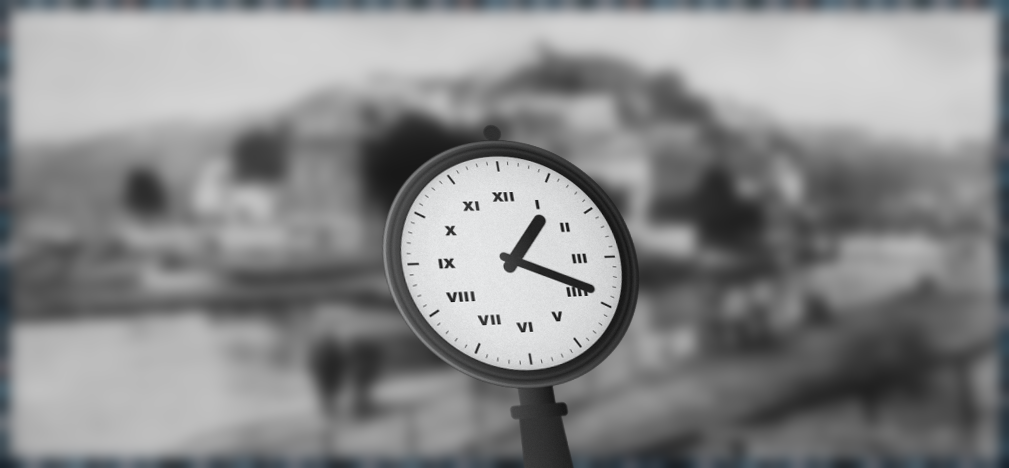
**1:19**
